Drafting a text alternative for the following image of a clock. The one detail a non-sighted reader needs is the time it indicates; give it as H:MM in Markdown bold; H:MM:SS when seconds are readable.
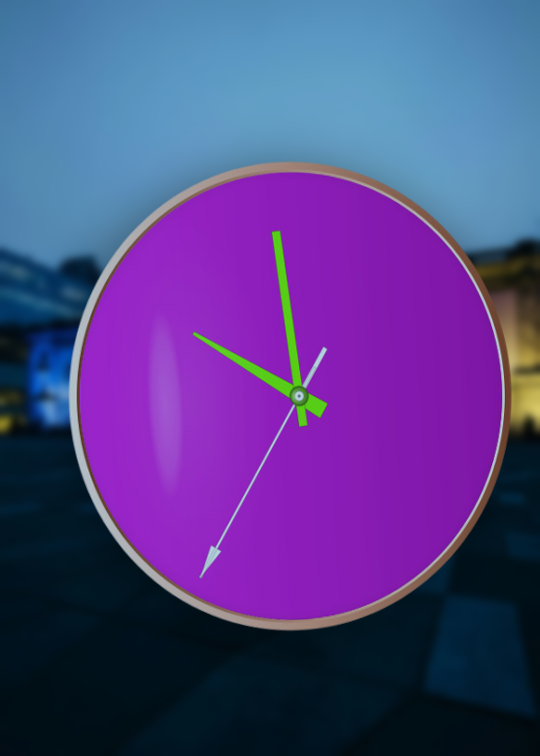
**9:58:35**
